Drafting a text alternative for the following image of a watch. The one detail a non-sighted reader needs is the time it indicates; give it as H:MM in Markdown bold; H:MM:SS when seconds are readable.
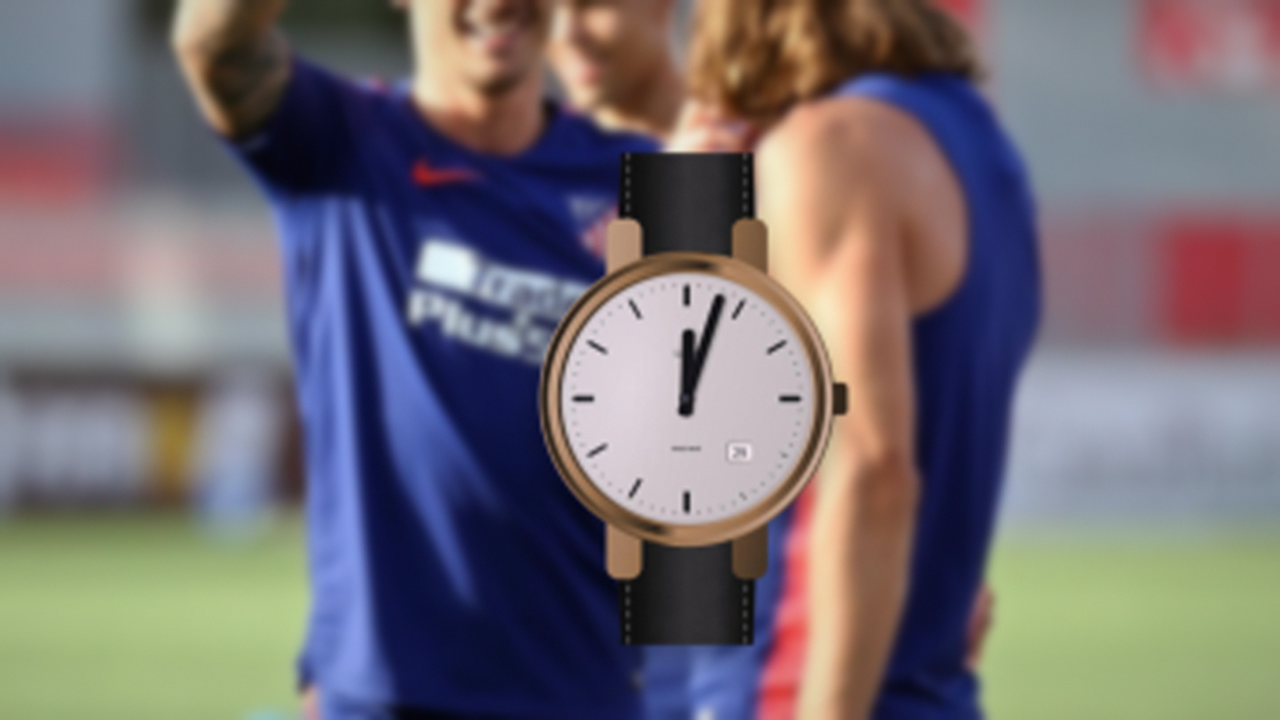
**12:03**
